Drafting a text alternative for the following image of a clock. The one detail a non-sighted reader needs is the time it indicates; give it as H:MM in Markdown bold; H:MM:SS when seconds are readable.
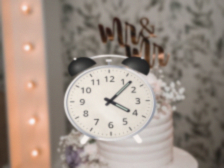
**4:07**
